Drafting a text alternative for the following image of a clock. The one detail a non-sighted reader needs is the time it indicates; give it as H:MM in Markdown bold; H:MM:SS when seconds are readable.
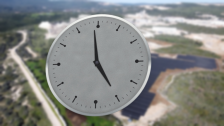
**4:59**
